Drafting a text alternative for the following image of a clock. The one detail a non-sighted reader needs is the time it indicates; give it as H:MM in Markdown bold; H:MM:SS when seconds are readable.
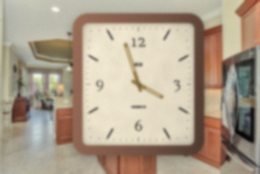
**3:57**
